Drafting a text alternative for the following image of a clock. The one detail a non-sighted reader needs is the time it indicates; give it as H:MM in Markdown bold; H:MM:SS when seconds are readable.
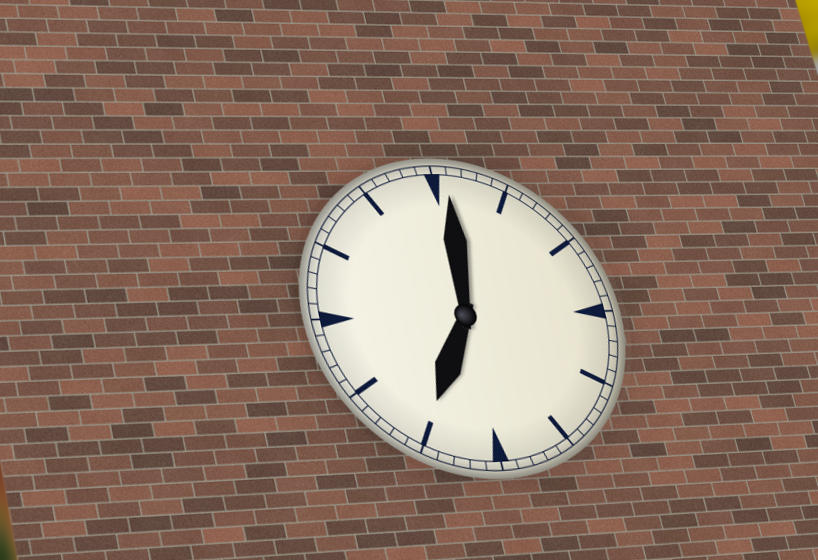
**7:01**
